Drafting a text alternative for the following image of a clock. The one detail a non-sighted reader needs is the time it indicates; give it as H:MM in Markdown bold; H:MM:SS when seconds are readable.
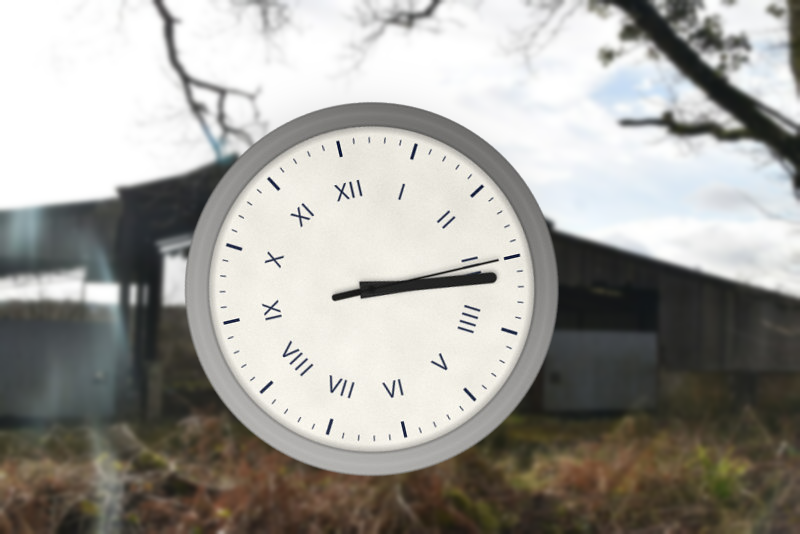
**3:16:15**
